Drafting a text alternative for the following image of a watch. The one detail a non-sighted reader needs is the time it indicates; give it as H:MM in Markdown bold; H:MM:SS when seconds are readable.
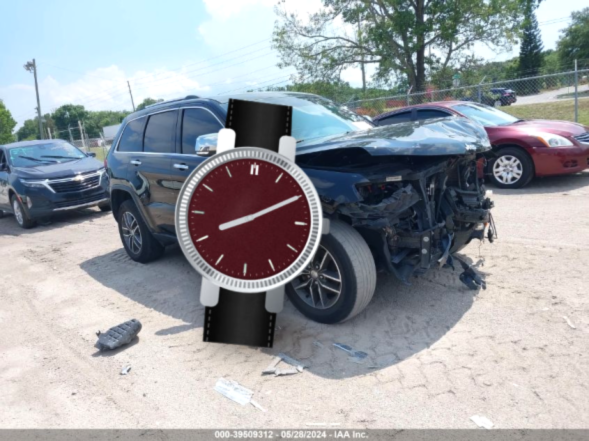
**8:10**
